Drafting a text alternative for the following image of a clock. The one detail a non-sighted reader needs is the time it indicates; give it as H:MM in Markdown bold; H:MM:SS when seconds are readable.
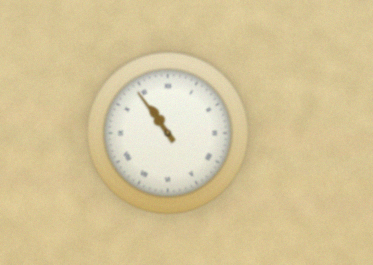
**10:54**
